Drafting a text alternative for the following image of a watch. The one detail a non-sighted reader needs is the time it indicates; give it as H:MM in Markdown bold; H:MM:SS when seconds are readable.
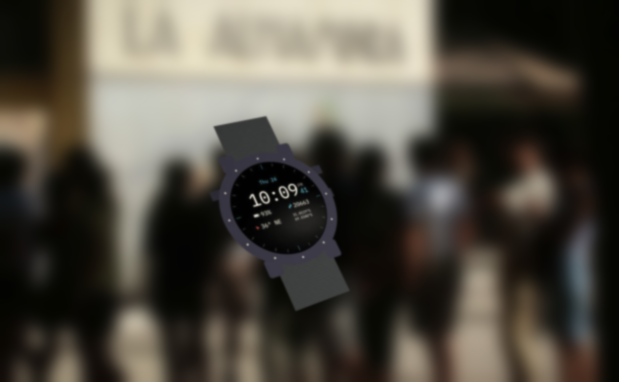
**10:09**
